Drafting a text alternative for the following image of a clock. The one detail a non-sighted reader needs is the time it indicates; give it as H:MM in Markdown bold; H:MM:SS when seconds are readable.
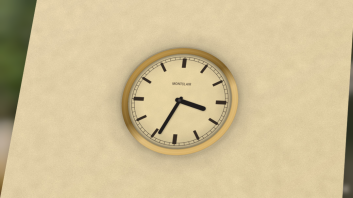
**3:34**
